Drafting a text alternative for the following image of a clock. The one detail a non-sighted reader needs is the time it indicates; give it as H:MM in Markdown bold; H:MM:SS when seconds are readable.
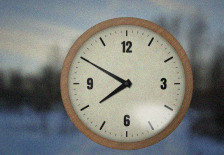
**7:50**
